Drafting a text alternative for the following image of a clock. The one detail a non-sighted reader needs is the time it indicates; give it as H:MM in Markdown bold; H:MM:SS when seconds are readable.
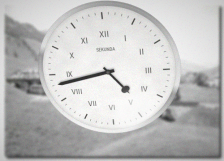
**4:43**
